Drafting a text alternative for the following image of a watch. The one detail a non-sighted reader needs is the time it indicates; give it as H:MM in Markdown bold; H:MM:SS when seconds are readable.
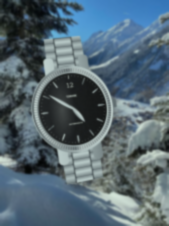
**4:51**
